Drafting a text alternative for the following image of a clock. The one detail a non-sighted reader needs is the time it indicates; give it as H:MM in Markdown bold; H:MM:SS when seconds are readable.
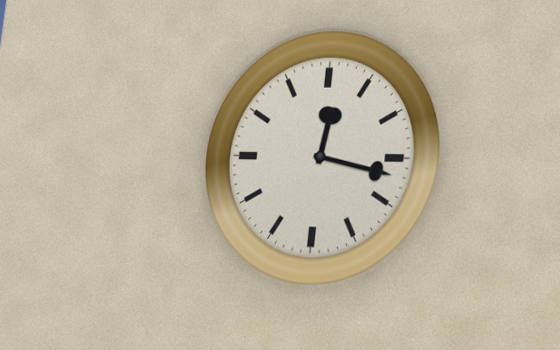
**12:17**
